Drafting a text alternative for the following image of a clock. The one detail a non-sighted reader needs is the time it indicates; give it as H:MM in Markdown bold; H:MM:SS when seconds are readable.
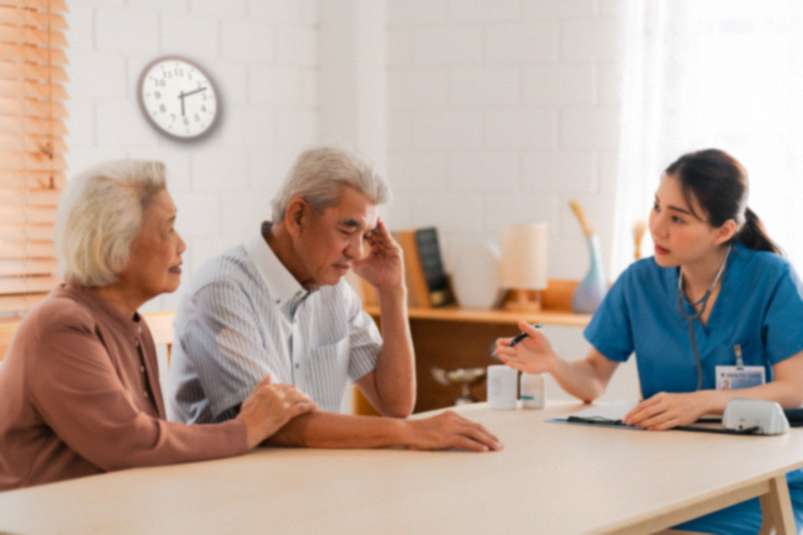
**6:12**
